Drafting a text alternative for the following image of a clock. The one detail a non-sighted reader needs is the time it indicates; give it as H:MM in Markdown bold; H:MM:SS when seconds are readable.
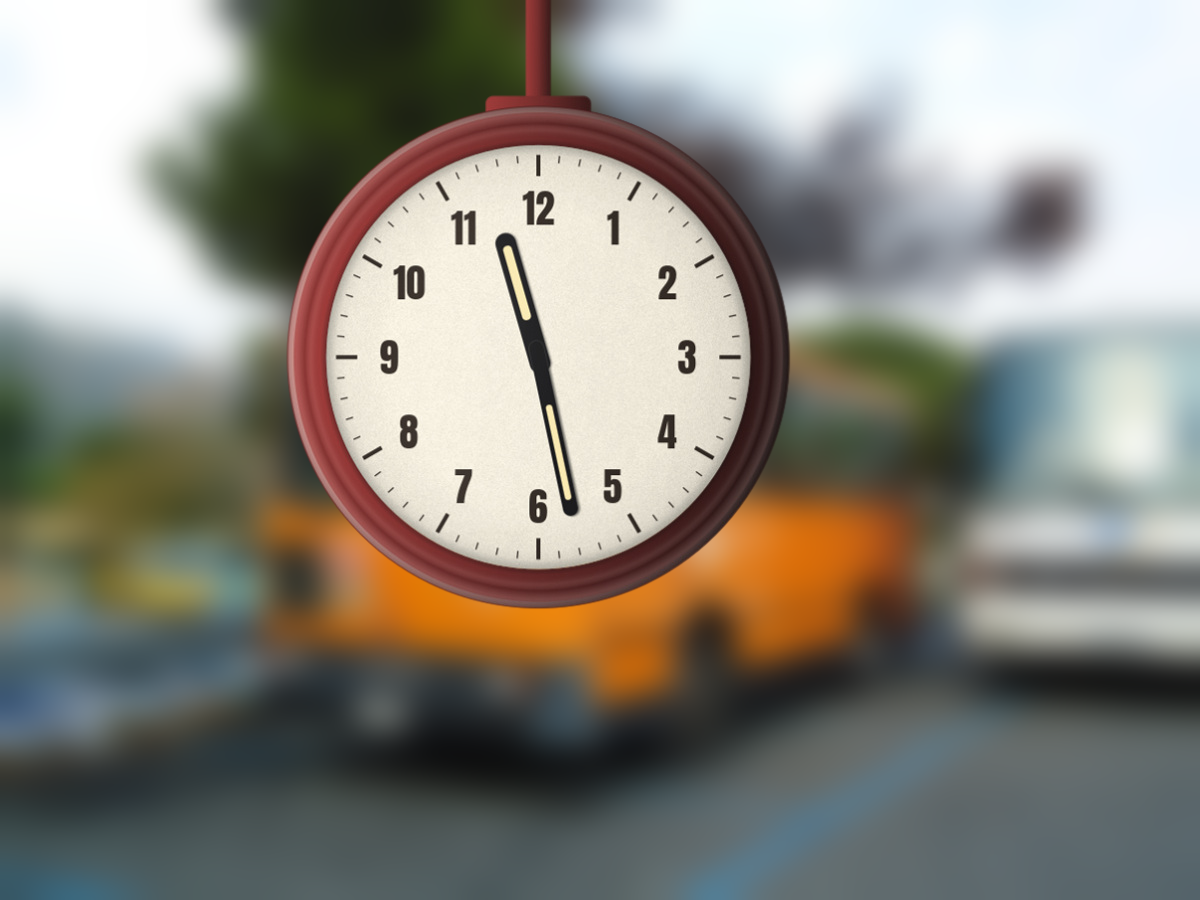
**11:28**
